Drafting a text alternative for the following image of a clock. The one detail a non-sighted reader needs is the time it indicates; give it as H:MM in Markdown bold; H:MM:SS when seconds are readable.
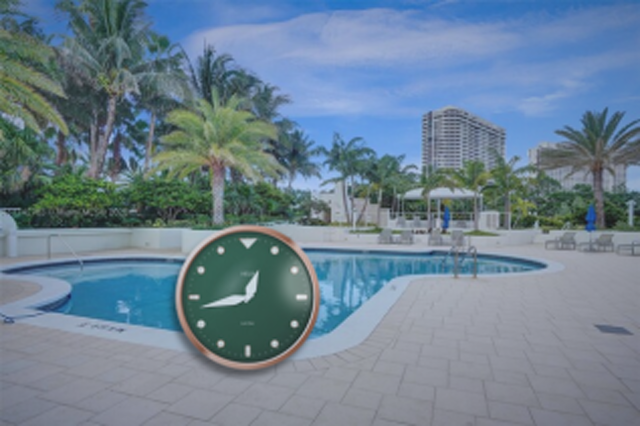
**12:43**
